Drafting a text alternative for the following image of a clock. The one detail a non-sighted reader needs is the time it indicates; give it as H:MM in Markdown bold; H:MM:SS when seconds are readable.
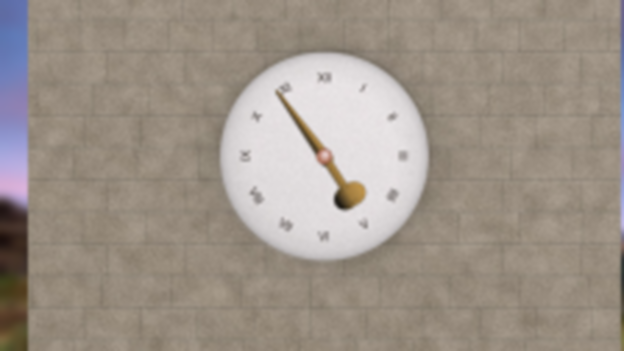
**4:54**
